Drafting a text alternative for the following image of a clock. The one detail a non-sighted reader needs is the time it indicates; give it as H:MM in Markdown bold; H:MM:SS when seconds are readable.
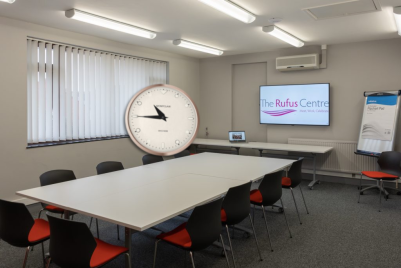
**10:45**
